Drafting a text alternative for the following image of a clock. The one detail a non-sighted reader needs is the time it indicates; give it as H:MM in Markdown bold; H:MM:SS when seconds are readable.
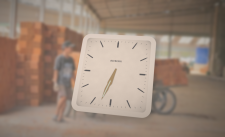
**6:33**
